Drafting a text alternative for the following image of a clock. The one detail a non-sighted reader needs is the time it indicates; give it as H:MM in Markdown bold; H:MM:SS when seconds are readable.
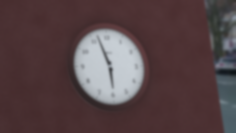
**5:57**
